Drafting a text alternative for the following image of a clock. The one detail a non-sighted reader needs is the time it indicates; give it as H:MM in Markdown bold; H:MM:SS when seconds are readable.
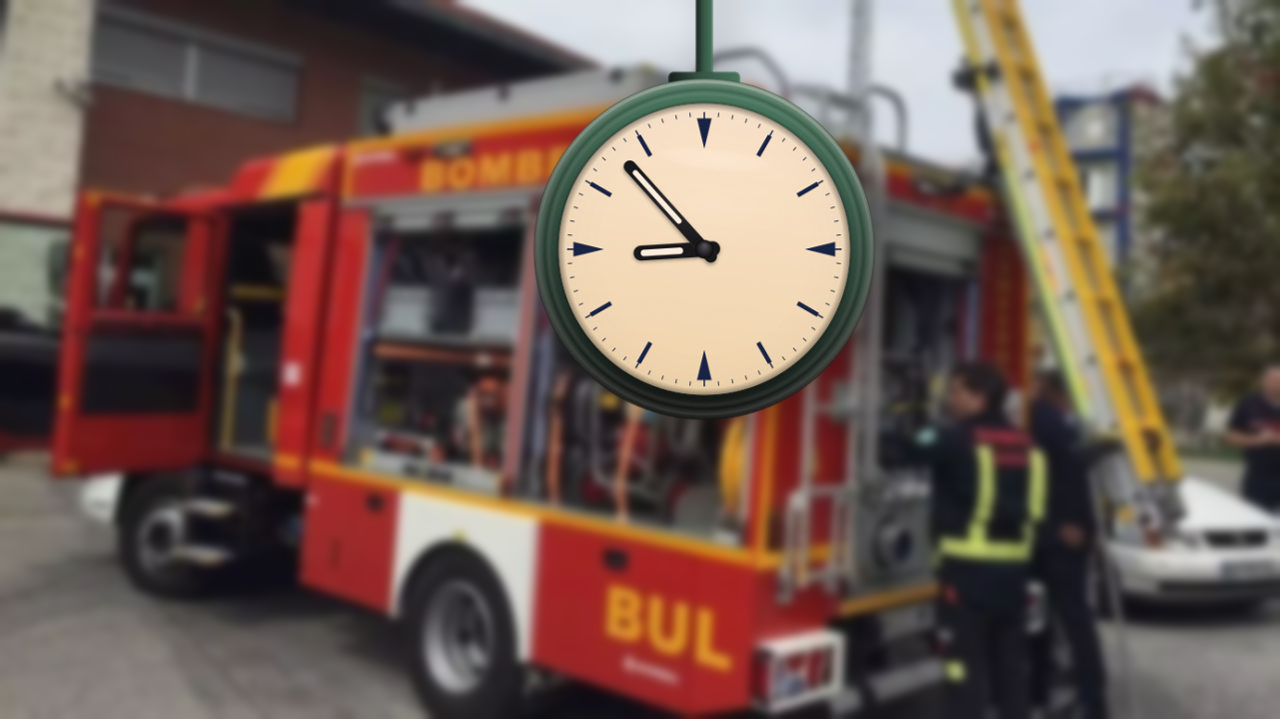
**8:53**
